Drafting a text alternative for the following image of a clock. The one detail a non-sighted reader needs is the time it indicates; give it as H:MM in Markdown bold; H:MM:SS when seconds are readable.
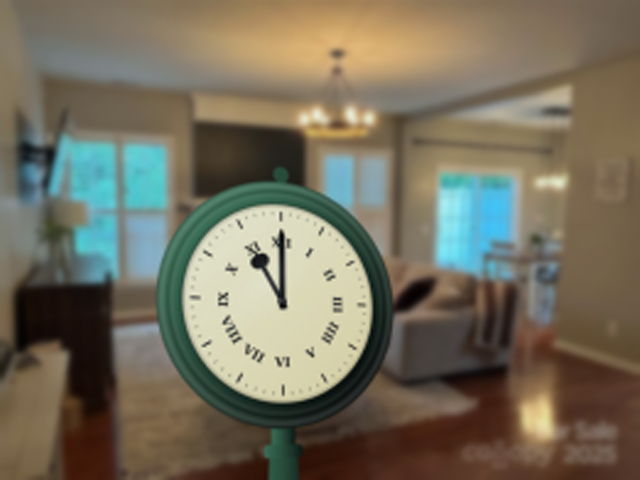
**11:00**
